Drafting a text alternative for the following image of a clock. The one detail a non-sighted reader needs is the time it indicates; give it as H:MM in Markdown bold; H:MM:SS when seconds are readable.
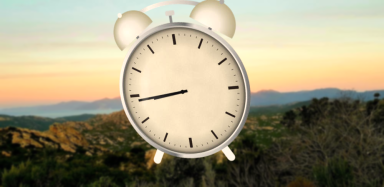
**8:44**
